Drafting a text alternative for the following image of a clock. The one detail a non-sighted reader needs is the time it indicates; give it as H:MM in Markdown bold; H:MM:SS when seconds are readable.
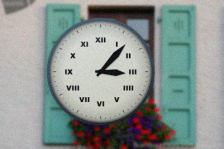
**3:07**
